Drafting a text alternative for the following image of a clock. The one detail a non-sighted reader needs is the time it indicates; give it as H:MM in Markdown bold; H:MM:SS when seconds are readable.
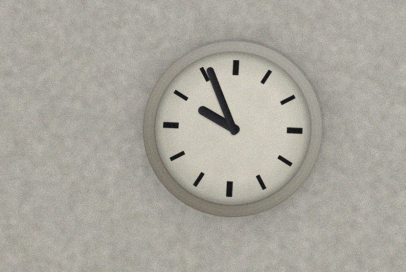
**9:56**
